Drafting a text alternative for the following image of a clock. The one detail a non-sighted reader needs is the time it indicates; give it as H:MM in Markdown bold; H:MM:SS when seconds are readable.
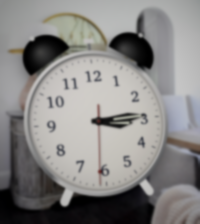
**3:14:31**
